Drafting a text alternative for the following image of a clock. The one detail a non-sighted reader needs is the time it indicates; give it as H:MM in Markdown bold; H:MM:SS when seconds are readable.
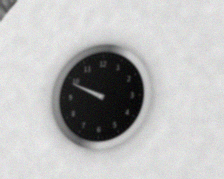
**9:49**
